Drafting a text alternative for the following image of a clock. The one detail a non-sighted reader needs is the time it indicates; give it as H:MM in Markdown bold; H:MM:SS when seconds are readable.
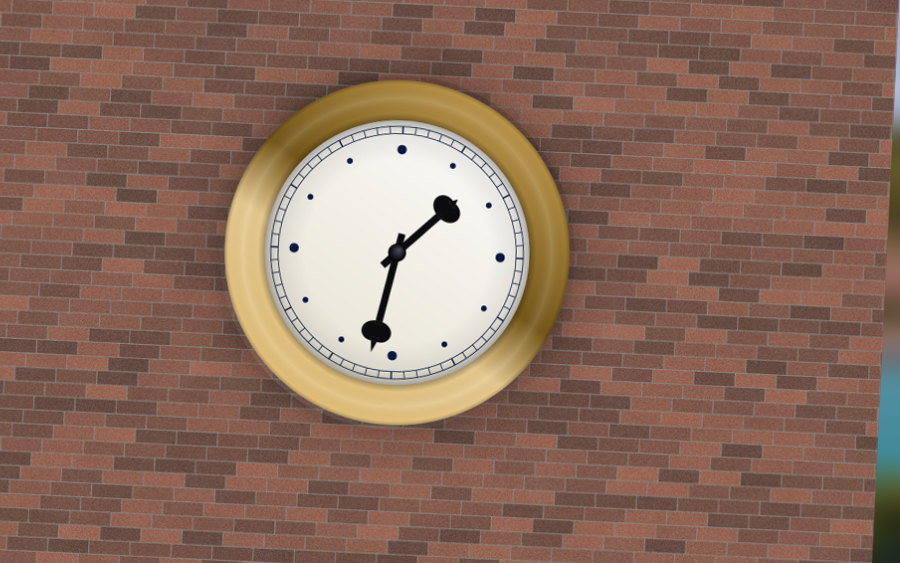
**1:32**
